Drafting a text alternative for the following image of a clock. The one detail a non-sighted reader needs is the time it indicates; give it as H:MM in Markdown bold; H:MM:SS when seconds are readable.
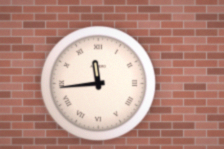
**11:44**
